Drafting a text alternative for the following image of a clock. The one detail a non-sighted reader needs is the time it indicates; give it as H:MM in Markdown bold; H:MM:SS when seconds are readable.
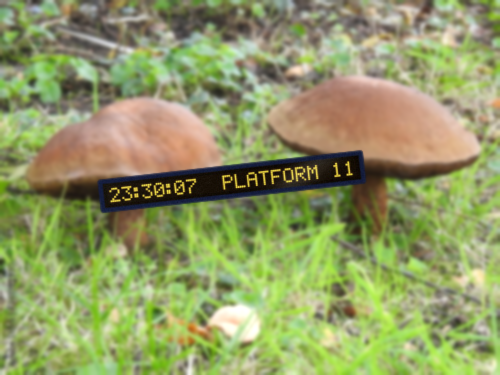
**23:30:07**
